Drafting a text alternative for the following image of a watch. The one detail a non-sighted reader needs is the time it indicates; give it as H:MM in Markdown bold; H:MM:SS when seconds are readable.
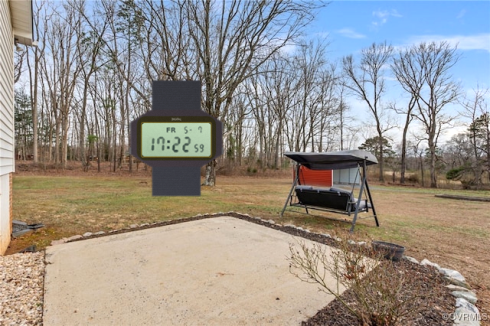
**17:22:59**
